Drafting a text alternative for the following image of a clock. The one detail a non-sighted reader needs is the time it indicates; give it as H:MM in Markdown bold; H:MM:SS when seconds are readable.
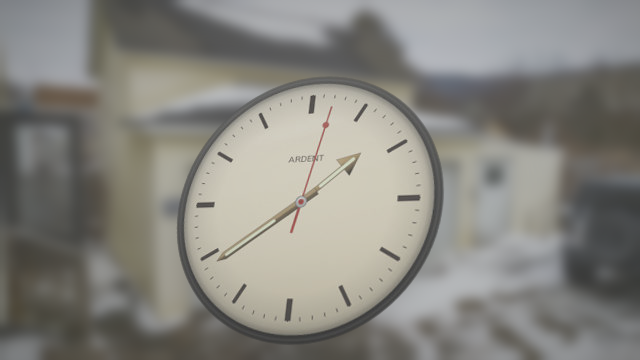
**1:39:02**
